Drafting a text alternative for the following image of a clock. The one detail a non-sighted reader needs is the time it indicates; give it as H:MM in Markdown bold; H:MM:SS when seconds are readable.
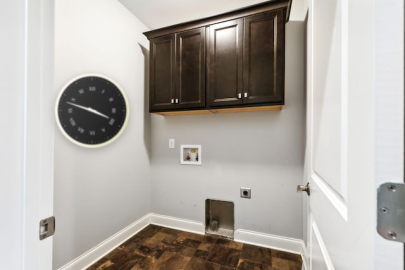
**3:48**
